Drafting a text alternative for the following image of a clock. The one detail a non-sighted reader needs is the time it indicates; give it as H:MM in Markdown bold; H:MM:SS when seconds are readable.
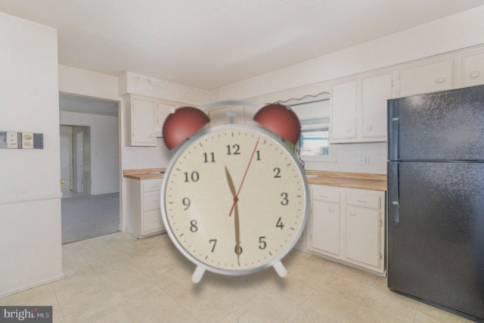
**11:30:04**
